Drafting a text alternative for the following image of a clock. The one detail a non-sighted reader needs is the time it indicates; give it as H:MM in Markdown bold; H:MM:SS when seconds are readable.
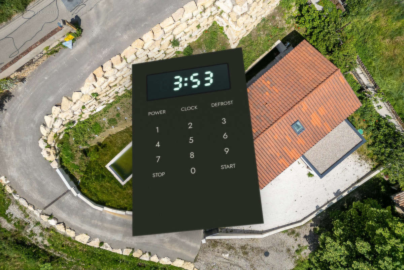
**3:53**
